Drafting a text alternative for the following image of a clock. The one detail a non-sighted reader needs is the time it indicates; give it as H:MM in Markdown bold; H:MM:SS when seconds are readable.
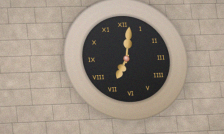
**7:02**
